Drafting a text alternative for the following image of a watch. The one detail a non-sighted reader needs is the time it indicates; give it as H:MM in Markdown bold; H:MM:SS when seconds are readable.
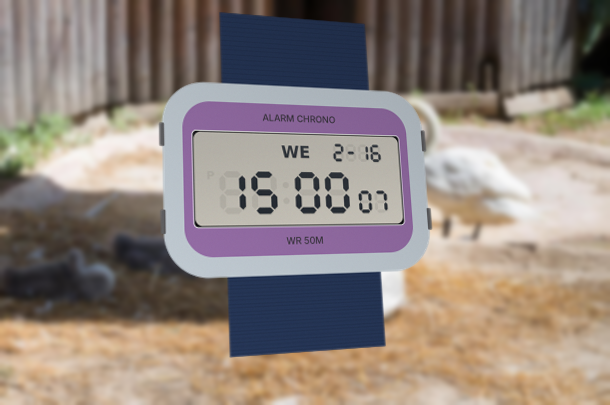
**15:00:07**
